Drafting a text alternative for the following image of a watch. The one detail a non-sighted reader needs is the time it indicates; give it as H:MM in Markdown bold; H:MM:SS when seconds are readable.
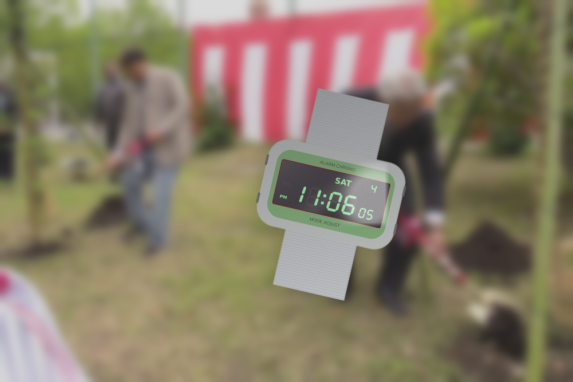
**11:06:05**
